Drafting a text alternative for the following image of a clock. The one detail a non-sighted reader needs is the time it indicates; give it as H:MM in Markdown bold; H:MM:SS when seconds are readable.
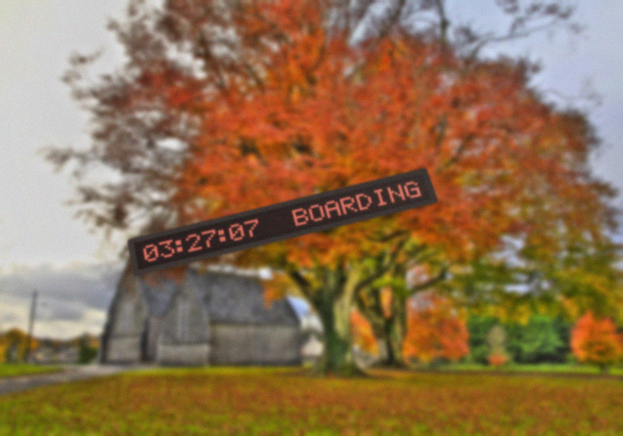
**3:27:07**
